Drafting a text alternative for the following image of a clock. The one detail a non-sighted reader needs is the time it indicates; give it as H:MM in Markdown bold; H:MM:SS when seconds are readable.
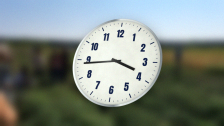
**3:44**
